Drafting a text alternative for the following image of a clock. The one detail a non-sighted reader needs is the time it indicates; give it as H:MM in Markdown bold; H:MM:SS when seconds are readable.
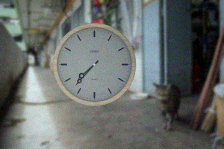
**7:37**
